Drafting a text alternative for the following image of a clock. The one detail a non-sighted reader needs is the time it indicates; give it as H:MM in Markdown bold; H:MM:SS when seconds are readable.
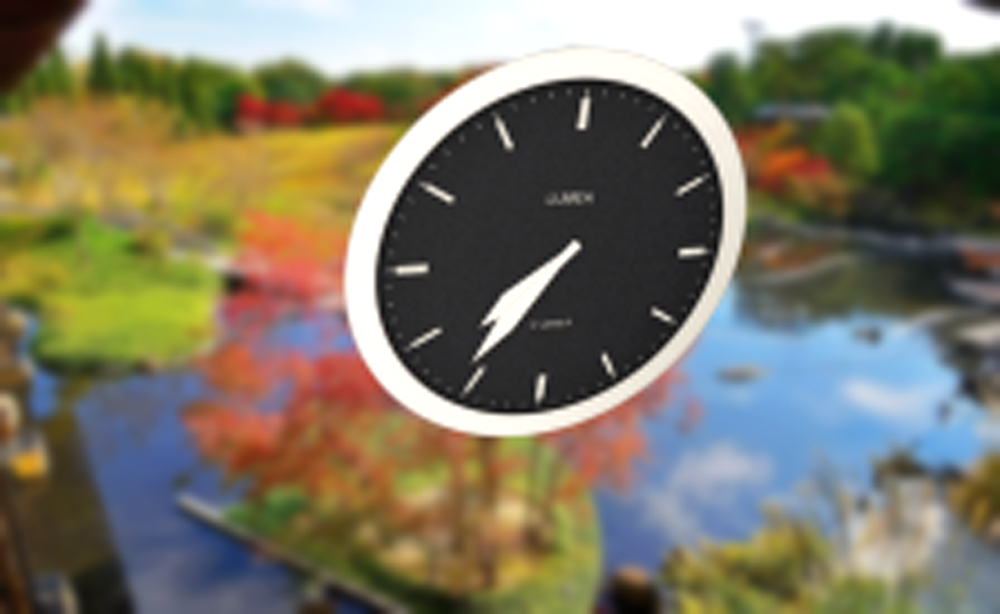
**7:36**
